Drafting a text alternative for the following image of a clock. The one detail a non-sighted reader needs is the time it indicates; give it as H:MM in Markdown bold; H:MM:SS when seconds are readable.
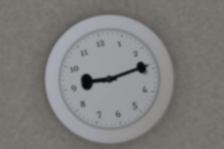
**9:14**
